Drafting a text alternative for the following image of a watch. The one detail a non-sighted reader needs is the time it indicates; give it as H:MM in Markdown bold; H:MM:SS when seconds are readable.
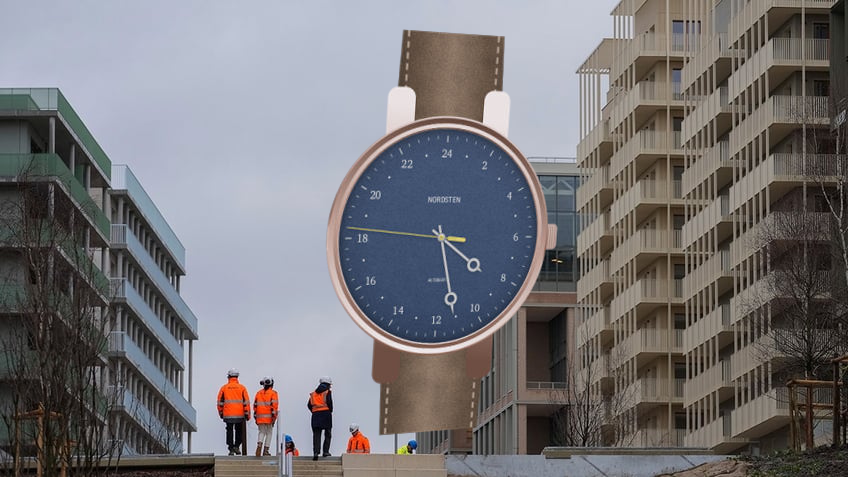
**8:27:46**
